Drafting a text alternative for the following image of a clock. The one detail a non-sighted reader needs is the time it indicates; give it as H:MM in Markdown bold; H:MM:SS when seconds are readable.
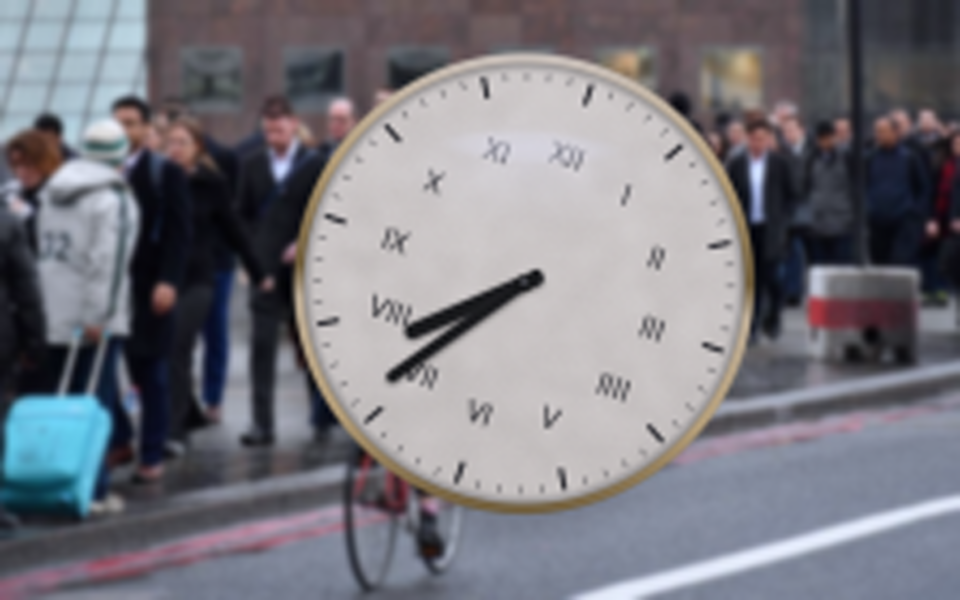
**7:36**
